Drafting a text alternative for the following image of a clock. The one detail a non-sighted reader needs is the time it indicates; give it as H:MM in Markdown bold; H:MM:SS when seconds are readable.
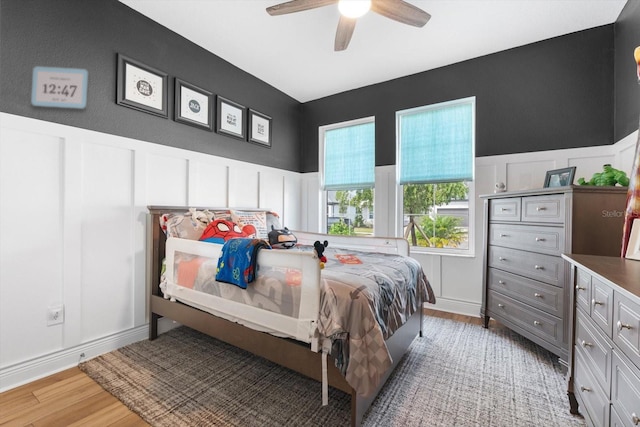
**12:47**
